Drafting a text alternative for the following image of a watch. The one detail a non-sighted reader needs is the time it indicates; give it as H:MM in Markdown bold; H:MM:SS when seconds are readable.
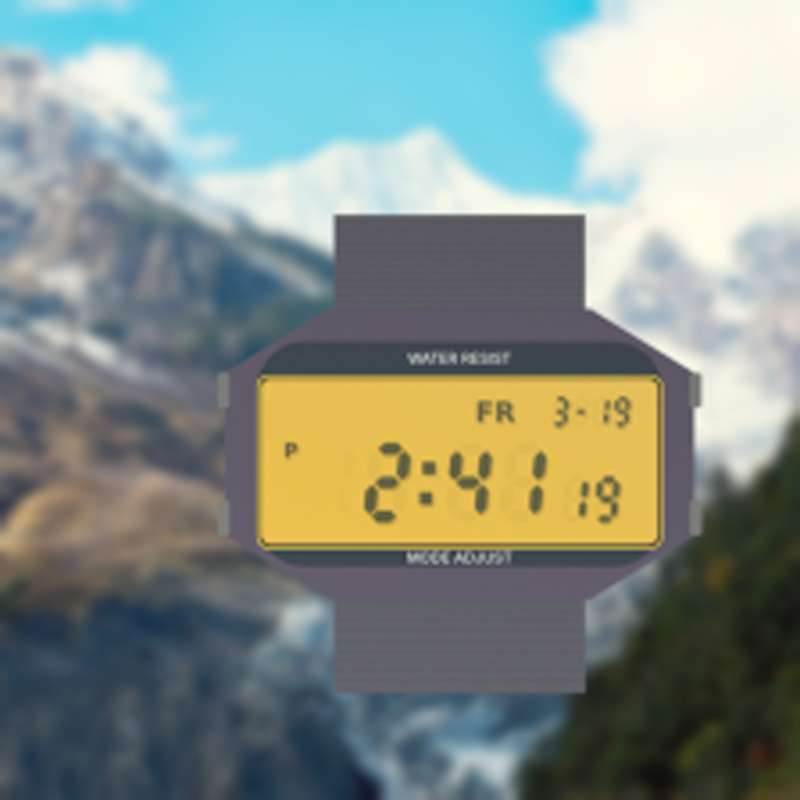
**2:41:19**
